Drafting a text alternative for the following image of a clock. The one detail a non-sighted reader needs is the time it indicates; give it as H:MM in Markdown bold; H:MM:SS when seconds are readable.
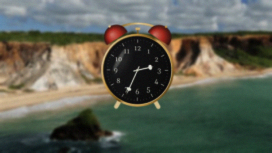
**2:34**
